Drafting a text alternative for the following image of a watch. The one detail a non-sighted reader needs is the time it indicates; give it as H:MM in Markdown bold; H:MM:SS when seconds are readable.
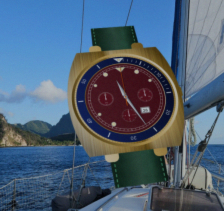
**11:26**
